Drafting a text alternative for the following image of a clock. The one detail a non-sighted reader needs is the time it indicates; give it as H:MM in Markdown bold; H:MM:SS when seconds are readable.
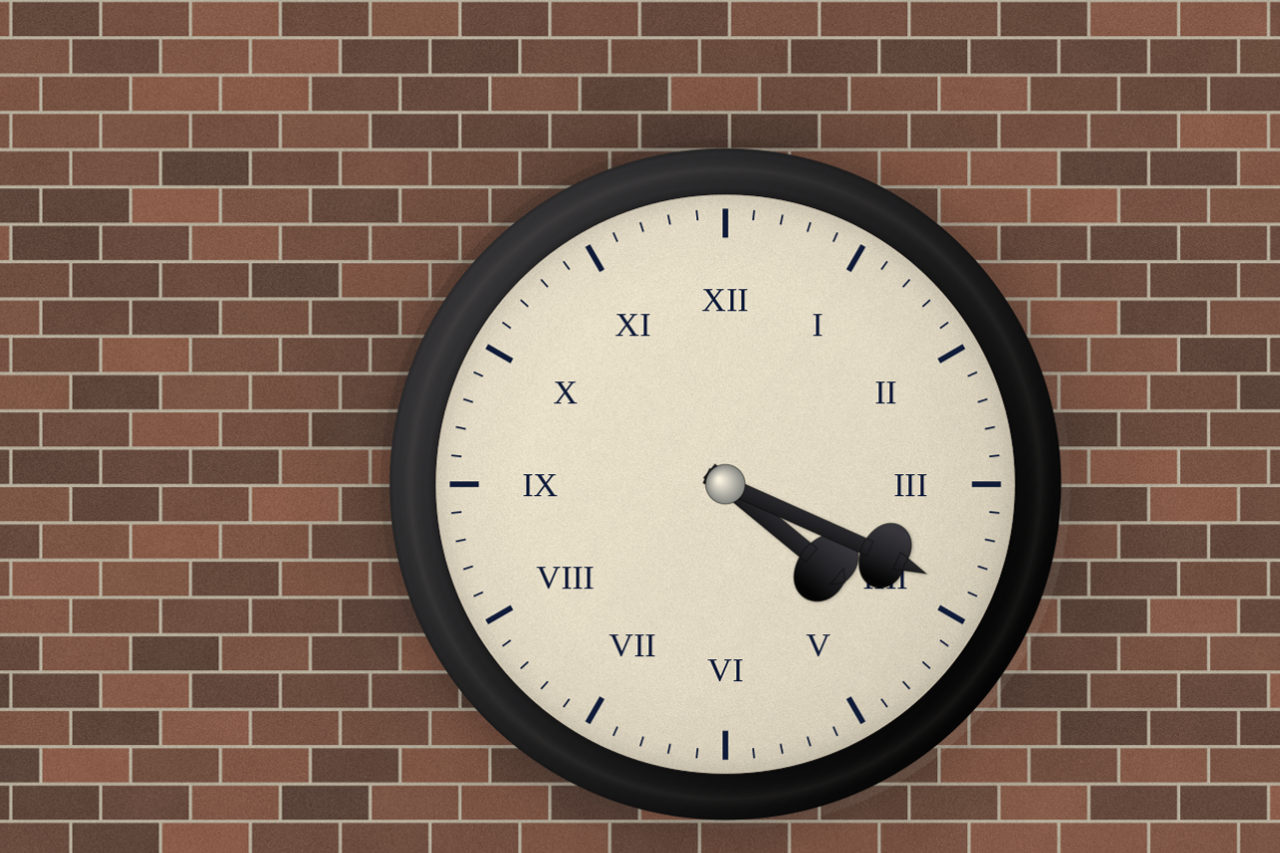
**4:19**
